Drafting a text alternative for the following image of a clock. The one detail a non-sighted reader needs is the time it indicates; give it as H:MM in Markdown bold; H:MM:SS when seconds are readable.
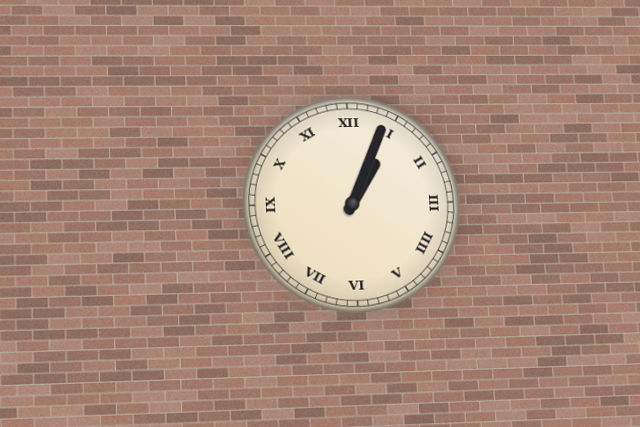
**1:04**
